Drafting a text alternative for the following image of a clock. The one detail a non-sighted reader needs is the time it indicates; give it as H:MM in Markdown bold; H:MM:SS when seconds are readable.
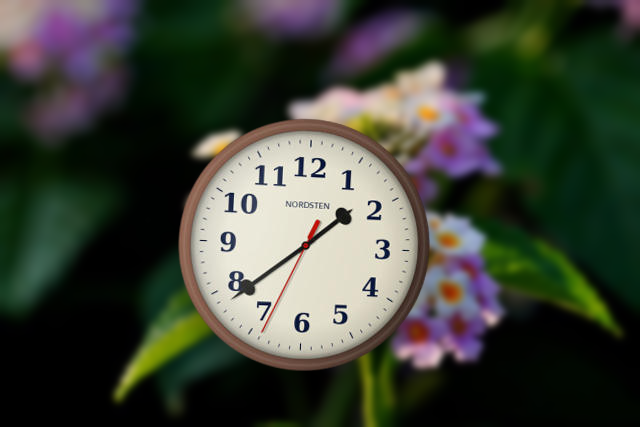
**1:38:34**
